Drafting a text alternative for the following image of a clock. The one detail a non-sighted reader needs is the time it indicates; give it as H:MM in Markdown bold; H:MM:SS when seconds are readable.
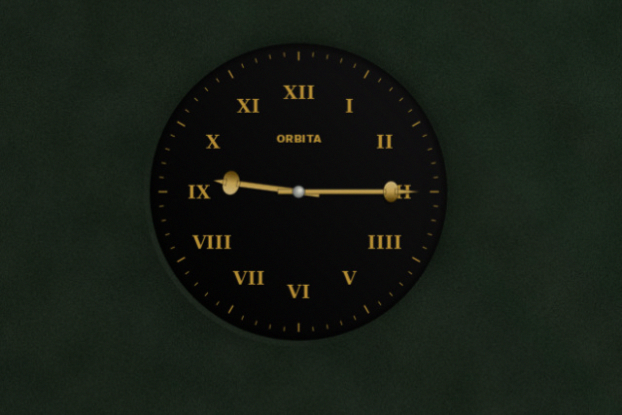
**9:15**
